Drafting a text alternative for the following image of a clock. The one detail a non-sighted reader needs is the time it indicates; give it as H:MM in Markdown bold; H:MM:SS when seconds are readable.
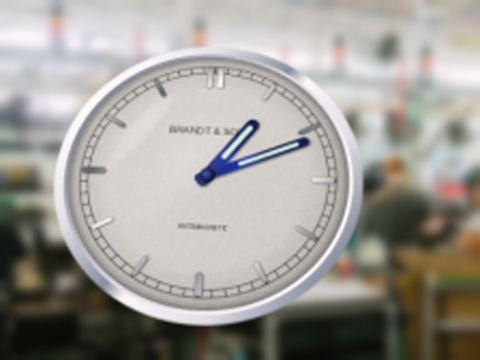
**1:11**
